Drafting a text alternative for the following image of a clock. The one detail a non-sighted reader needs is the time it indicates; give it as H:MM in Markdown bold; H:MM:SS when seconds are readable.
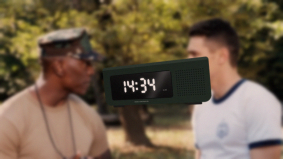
**14:34**
